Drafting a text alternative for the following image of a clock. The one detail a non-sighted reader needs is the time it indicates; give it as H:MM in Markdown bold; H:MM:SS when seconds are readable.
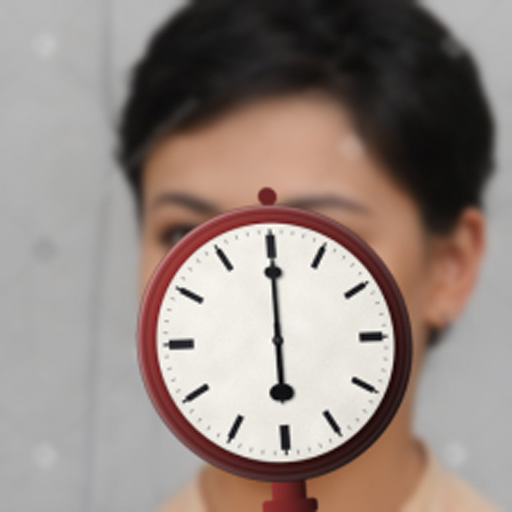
**6:00**
